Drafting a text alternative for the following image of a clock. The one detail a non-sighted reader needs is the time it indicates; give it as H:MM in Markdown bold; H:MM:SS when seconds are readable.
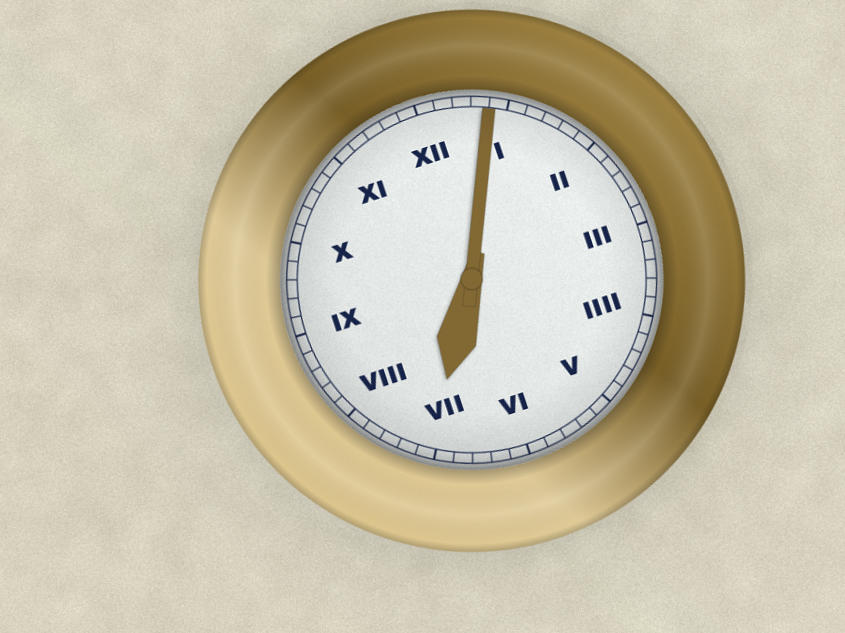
**7:04**
